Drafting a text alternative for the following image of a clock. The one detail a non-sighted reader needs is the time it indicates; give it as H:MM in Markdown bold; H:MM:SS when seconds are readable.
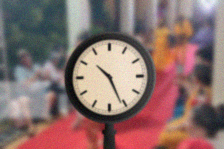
**10:26**
